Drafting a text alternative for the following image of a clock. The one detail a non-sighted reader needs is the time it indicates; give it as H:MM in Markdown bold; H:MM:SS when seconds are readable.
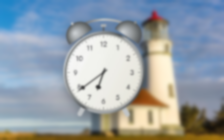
**6:39**
